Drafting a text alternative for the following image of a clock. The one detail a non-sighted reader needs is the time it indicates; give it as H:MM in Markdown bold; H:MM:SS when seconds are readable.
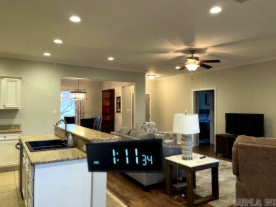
**1:11:34**
